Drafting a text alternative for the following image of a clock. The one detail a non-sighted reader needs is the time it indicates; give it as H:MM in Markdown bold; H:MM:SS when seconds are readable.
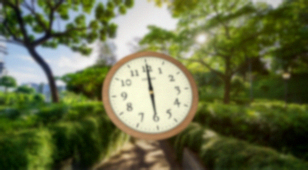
**6:00**
